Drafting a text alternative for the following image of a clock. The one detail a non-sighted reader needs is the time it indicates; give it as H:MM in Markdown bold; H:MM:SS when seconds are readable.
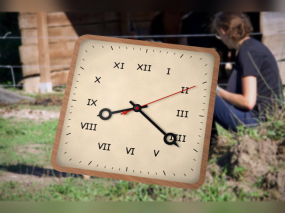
**8:21:10**
